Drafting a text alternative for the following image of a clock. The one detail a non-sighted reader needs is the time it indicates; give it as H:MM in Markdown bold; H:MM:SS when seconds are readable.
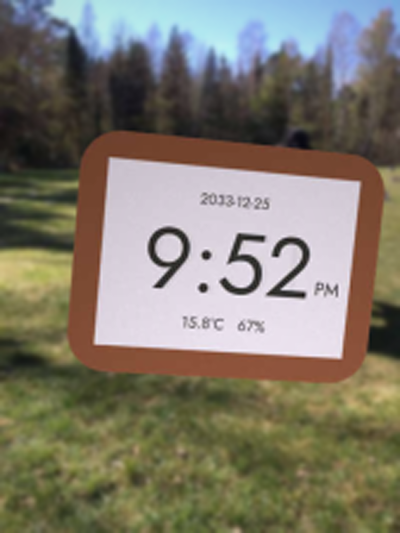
**9:52**
